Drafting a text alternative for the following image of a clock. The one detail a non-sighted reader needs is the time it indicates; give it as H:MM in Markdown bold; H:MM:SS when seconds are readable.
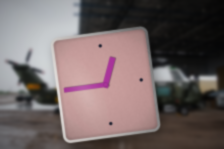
**12:45**
